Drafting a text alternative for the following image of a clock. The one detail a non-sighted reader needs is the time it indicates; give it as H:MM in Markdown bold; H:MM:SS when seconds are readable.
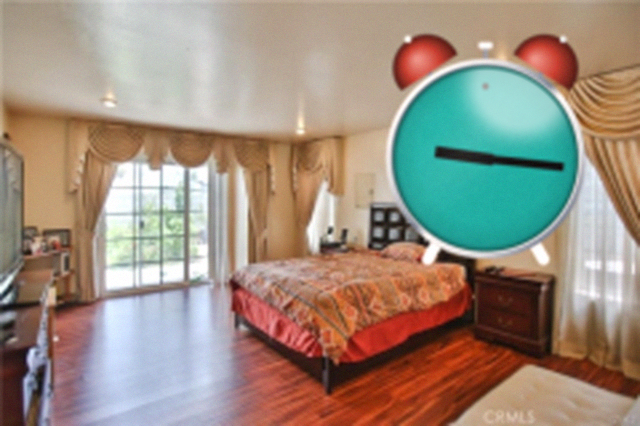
**9:16**
